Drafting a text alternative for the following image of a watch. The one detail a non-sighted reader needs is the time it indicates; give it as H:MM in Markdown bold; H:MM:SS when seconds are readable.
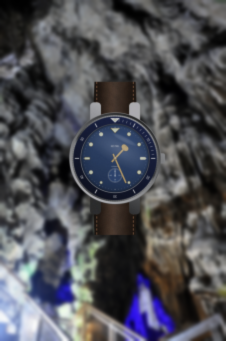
**1:26**
